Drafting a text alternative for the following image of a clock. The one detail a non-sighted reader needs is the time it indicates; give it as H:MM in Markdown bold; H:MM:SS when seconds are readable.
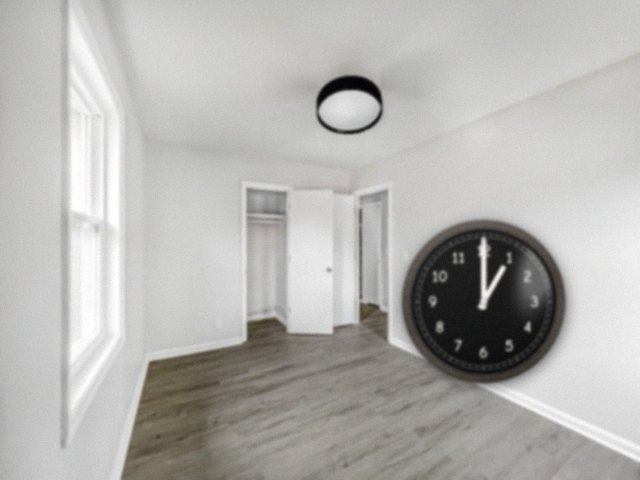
**1:00**
